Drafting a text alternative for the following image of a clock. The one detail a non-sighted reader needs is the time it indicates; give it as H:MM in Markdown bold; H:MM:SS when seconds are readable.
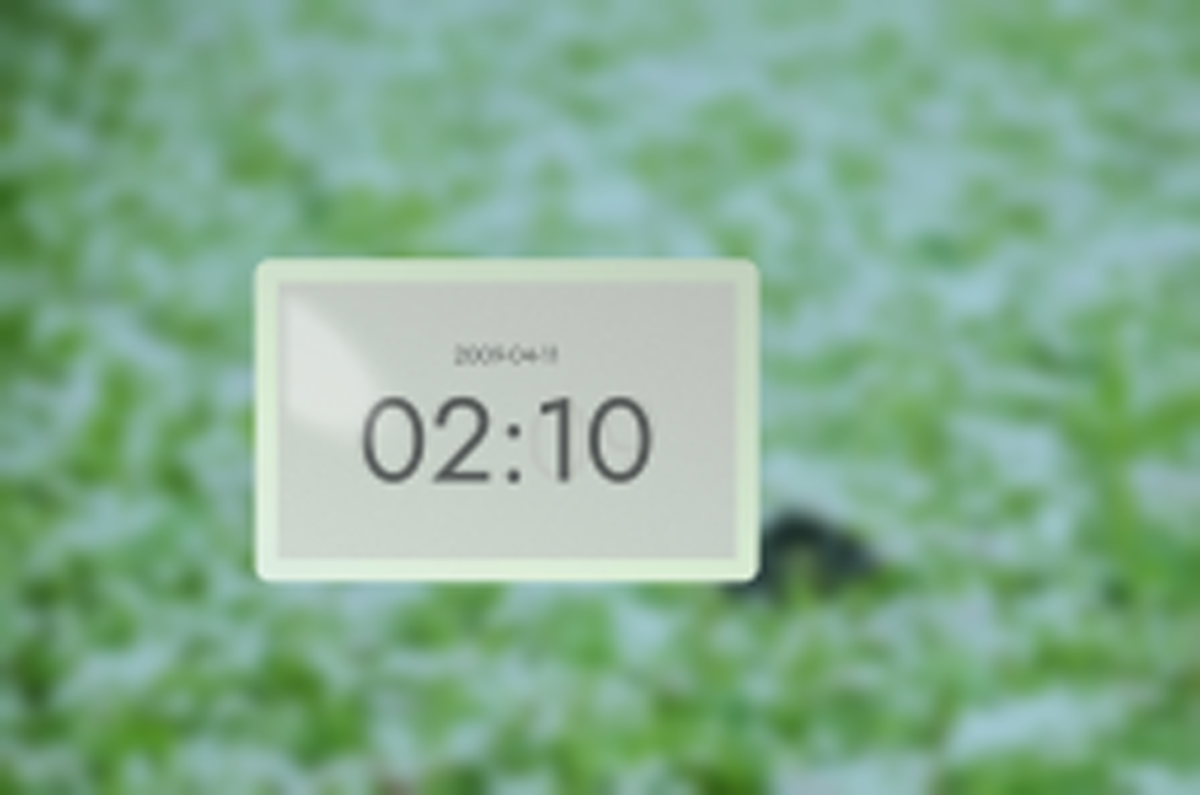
**2:10**
